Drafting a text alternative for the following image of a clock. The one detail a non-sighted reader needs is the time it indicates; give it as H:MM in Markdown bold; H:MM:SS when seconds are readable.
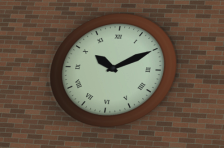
**10:10**
